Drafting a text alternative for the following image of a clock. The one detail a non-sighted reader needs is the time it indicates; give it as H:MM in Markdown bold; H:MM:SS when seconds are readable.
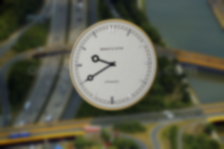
**9:40**
